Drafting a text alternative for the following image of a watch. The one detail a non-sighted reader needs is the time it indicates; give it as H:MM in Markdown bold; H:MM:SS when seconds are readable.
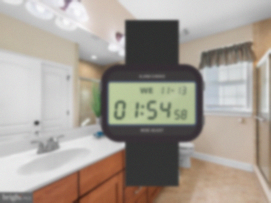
**1:54**
